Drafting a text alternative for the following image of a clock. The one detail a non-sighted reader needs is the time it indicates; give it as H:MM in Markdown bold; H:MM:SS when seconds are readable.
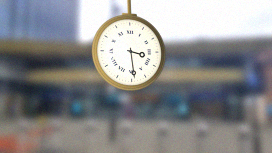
**3:29**
